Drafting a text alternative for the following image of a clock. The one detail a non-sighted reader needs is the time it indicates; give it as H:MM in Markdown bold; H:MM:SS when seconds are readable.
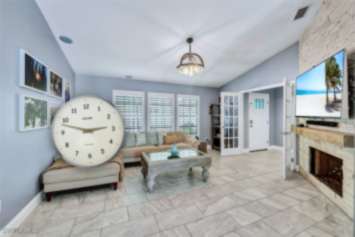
**2:48**
